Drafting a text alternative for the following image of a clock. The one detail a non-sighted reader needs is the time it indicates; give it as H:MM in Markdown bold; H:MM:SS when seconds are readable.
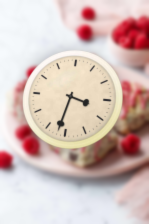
**3:32**
